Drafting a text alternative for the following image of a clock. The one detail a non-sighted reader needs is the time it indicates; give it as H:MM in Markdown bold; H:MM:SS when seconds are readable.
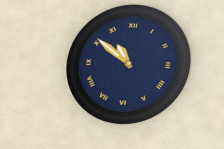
**10:51**
